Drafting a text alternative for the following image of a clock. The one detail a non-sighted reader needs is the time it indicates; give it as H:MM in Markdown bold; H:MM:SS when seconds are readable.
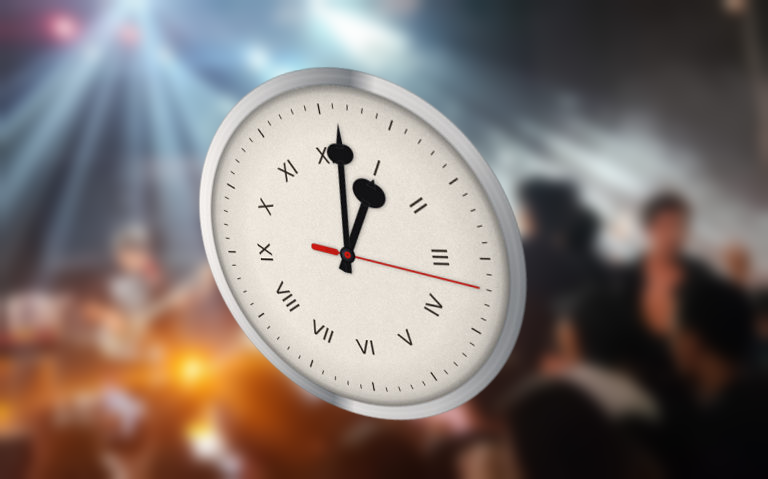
**1:01:17**
